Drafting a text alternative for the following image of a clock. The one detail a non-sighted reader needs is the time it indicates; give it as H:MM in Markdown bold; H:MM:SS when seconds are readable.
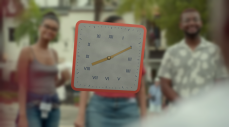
**8:10**
